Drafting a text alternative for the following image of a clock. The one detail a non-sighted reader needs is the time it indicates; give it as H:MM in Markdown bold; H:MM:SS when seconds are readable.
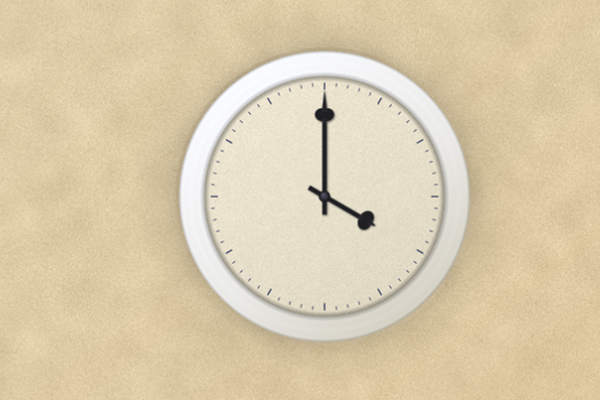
**4:00**
